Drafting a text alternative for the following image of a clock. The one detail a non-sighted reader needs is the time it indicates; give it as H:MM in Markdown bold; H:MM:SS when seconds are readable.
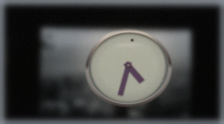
**4:31**
